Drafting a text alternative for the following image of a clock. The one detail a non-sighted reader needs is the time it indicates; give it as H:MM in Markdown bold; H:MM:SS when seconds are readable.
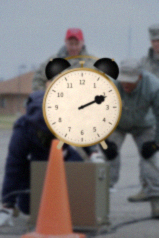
**2:11**
